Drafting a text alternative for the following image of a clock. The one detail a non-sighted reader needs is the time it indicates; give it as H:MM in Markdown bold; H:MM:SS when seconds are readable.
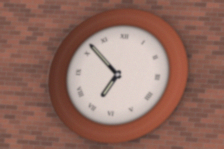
**6:52**
